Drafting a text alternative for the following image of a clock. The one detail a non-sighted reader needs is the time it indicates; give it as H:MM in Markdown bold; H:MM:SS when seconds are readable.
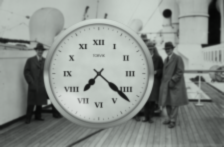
**7:22**
